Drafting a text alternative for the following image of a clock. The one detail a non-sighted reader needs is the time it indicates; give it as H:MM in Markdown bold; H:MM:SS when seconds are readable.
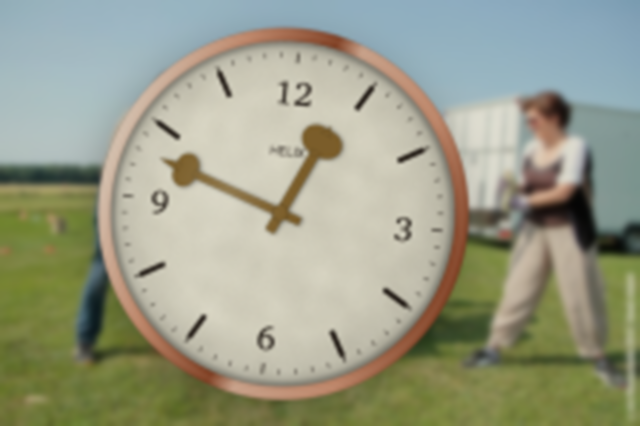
**12:48**
